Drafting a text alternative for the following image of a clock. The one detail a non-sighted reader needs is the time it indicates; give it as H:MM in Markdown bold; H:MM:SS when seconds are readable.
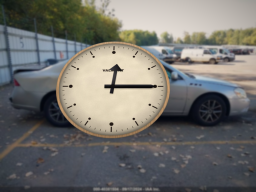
**12:15**
